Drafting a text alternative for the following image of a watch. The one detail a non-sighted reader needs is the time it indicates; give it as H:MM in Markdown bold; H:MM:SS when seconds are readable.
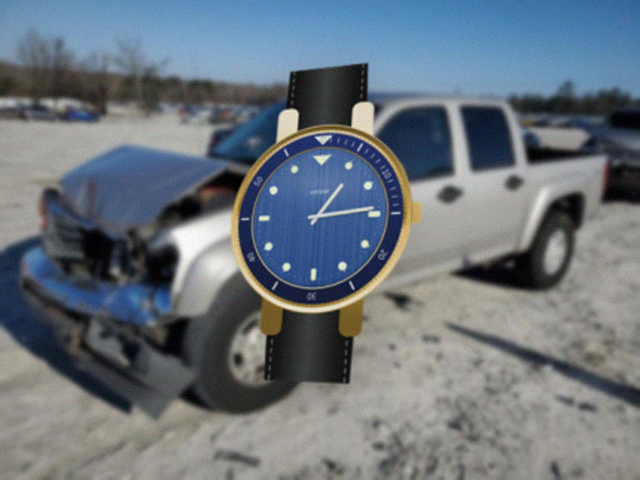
**1:14**
